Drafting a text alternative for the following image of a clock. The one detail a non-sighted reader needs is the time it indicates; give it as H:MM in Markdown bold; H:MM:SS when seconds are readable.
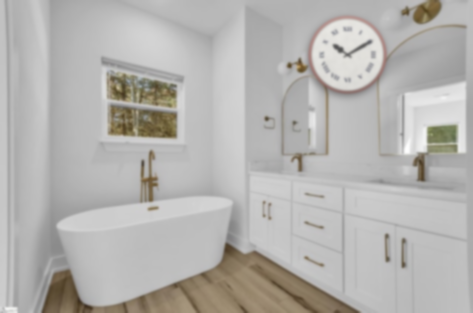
**10:10**
